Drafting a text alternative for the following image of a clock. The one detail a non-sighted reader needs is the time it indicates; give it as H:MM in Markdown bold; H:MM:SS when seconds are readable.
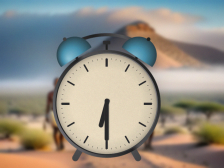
**6:30**
